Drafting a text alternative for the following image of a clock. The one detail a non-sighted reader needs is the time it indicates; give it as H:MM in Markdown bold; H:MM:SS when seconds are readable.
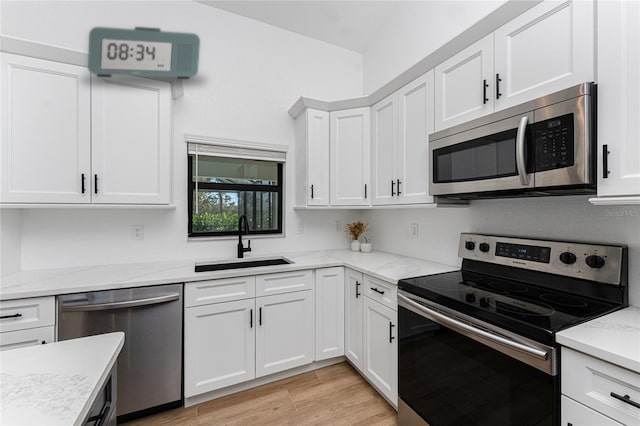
**8:34**
